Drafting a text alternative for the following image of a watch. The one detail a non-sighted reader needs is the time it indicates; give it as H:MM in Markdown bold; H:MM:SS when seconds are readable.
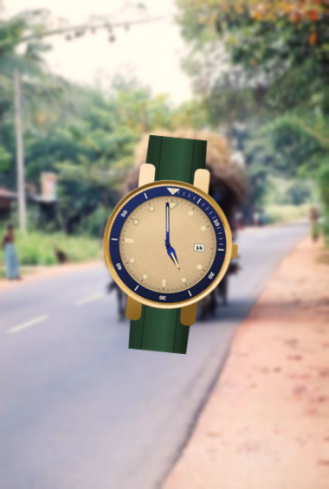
**4:59**
